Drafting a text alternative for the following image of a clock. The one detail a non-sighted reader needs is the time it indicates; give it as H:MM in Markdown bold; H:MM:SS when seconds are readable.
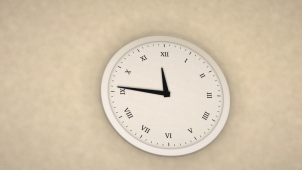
**11:46**
